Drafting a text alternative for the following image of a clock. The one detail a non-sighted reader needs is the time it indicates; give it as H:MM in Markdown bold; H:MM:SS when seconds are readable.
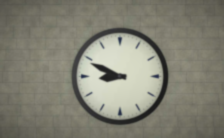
**8:49**
